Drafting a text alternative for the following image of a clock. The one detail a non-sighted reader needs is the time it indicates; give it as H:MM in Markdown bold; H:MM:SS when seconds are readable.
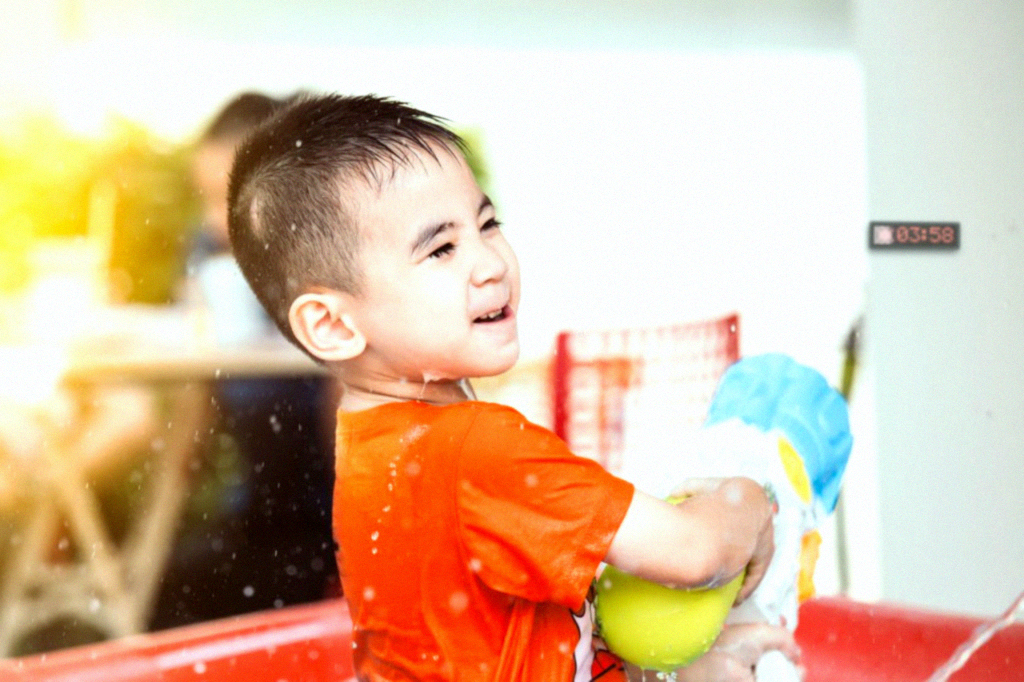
**3:58**
